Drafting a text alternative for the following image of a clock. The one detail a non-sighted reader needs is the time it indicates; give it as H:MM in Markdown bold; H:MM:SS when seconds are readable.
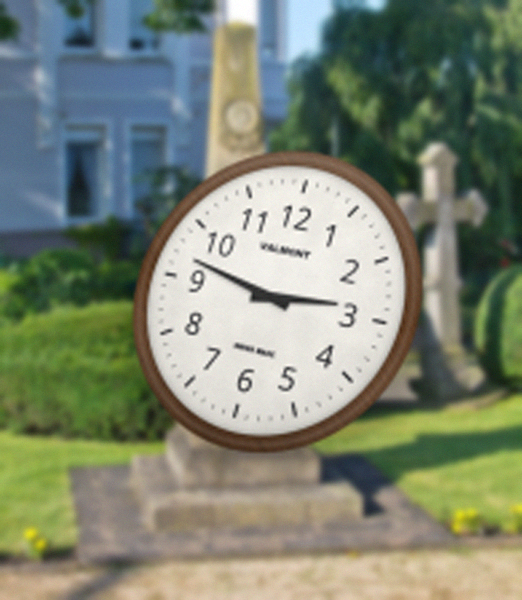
**2:47**
